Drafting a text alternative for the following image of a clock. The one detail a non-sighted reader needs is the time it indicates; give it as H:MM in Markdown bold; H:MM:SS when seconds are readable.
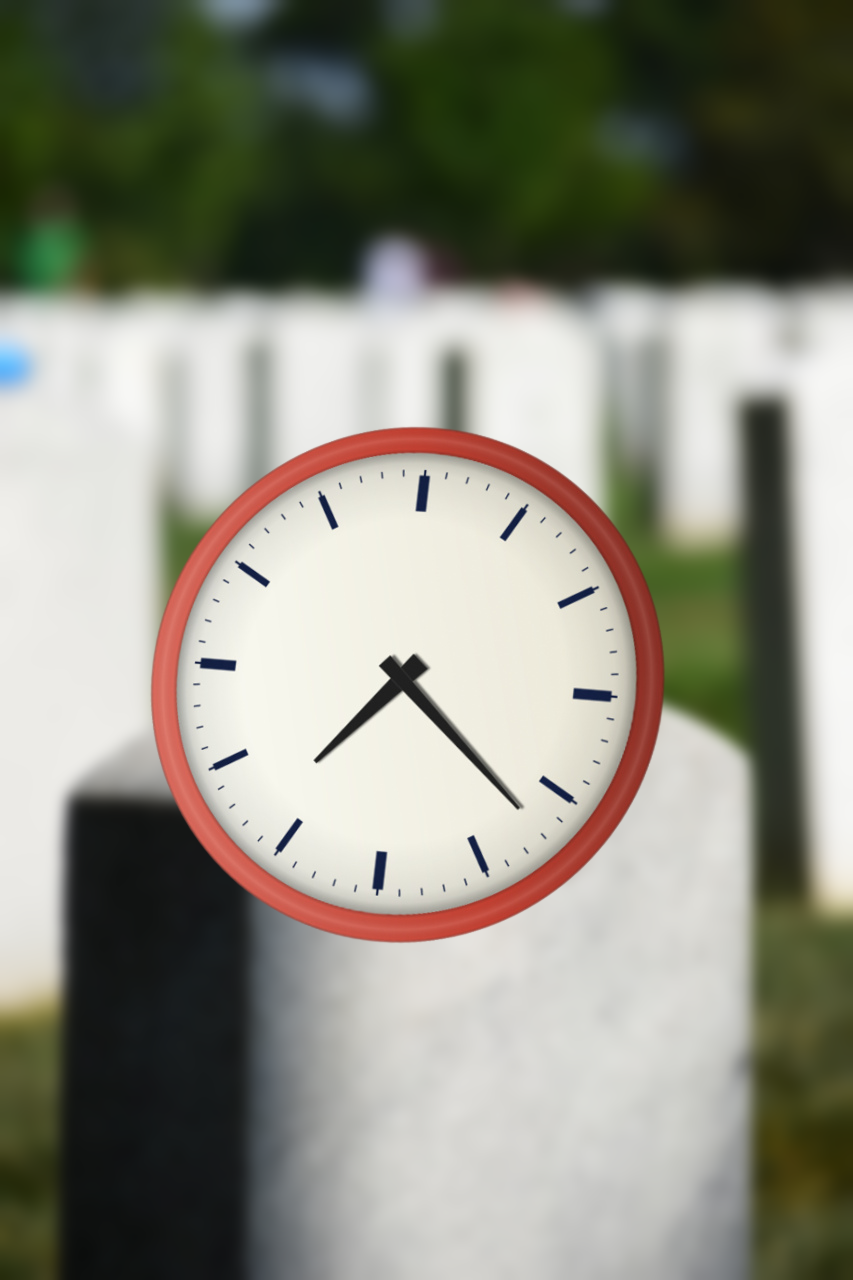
**7:22**
